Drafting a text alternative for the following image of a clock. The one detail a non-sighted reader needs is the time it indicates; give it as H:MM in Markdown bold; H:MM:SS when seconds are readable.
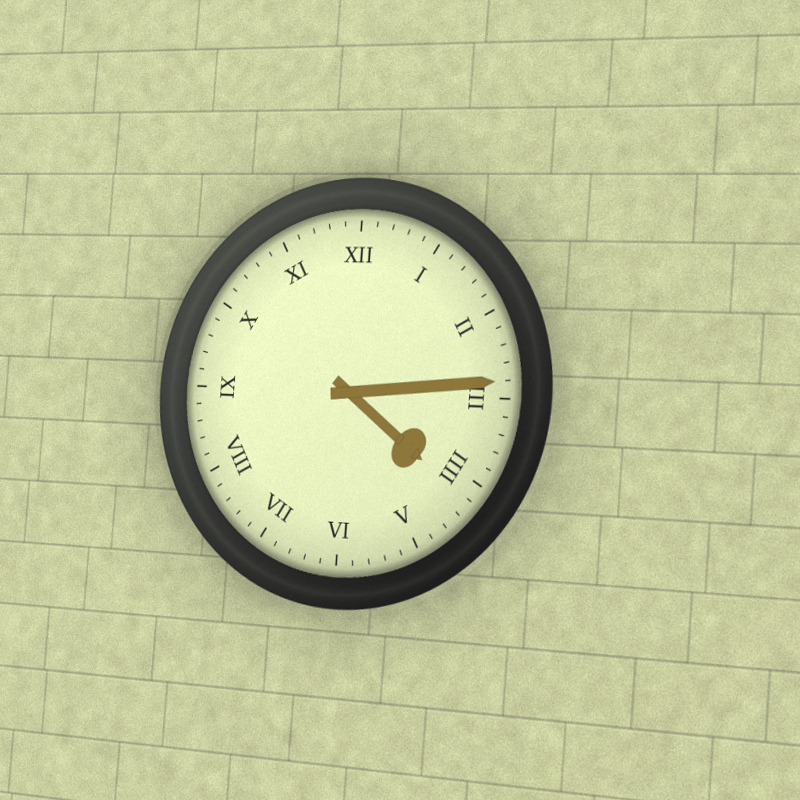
**4:14**
